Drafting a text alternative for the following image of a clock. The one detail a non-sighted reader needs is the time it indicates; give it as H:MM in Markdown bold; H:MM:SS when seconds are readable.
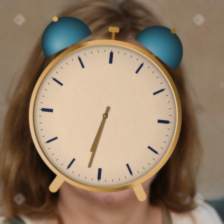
**6:32**
